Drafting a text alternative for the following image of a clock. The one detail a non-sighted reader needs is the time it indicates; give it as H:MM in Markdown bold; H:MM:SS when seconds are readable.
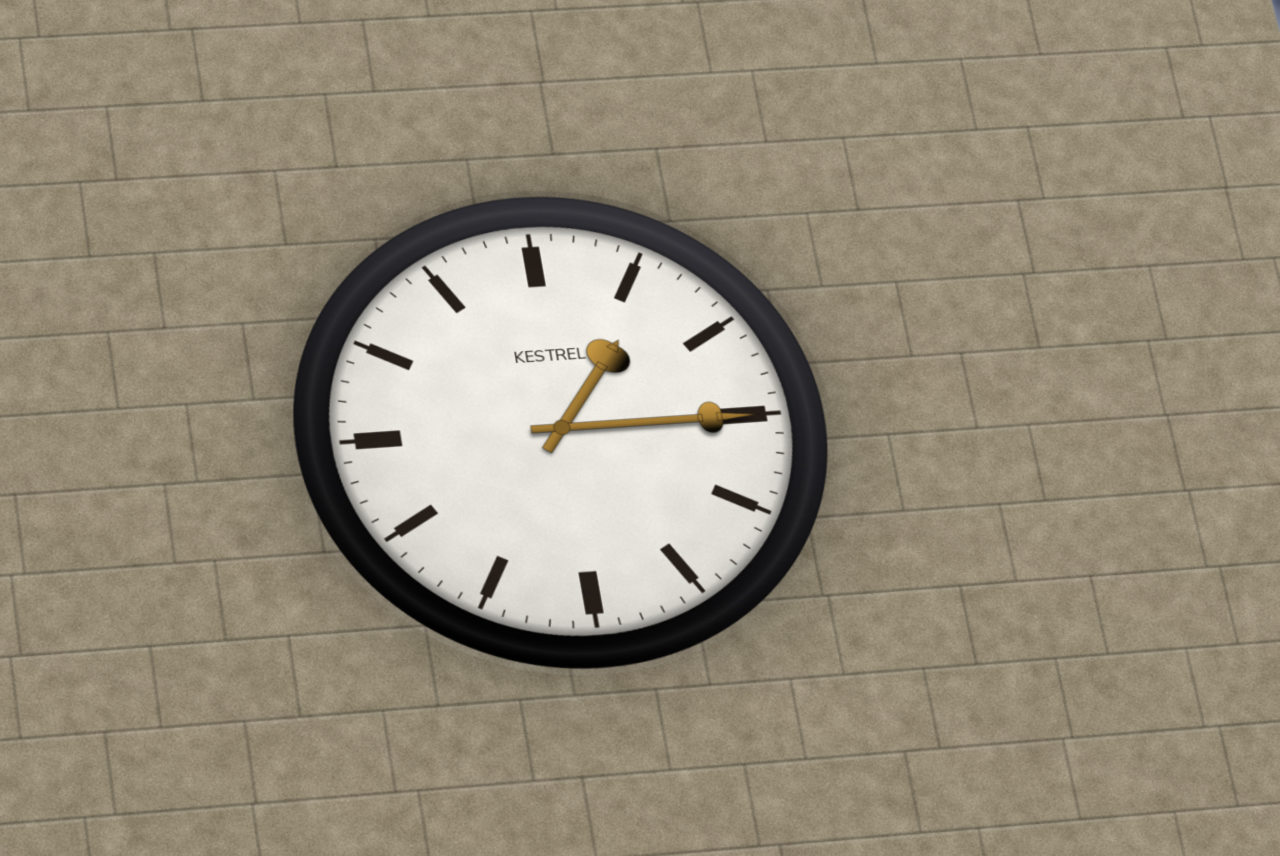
**1:15**
